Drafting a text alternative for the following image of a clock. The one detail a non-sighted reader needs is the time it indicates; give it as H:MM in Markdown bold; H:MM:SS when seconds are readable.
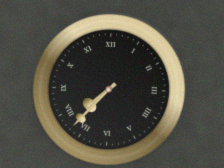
**7:37**
